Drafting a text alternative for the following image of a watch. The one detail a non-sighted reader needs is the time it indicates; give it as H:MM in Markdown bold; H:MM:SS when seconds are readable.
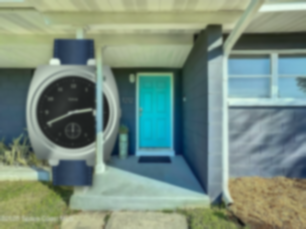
**2:41**
